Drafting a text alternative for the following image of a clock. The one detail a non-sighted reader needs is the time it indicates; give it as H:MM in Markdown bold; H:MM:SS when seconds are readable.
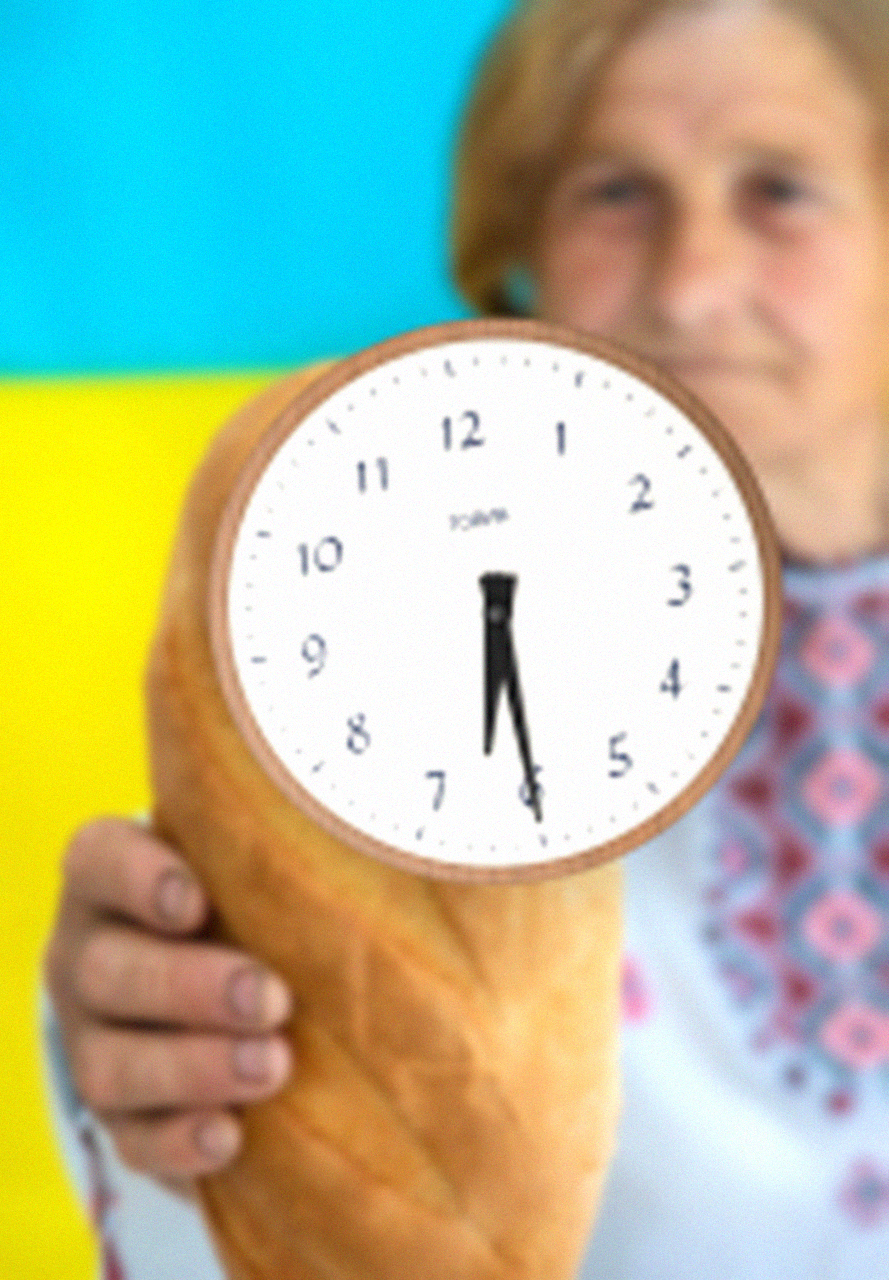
**6:30**
